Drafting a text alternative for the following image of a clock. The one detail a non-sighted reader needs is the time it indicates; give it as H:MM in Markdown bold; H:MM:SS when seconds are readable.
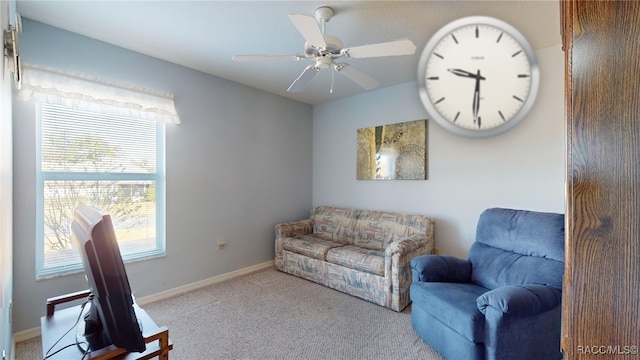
**9:31**
